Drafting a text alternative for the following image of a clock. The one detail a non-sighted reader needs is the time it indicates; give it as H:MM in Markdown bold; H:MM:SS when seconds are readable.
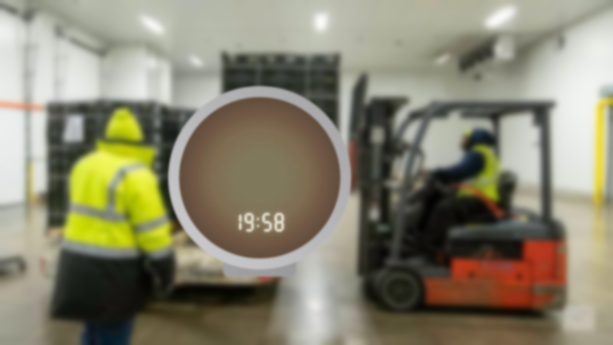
**19:58**
